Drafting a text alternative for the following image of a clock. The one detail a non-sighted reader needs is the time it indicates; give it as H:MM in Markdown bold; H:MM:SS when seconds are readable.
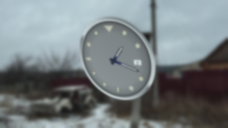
**1:18**
